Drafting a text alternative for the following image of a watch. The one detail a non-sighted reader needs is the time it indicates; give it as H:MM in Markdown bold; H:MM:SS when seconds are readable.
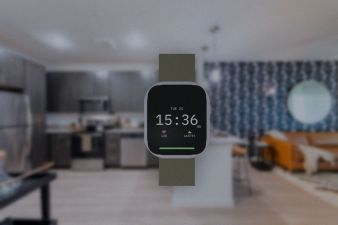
**15:36**
